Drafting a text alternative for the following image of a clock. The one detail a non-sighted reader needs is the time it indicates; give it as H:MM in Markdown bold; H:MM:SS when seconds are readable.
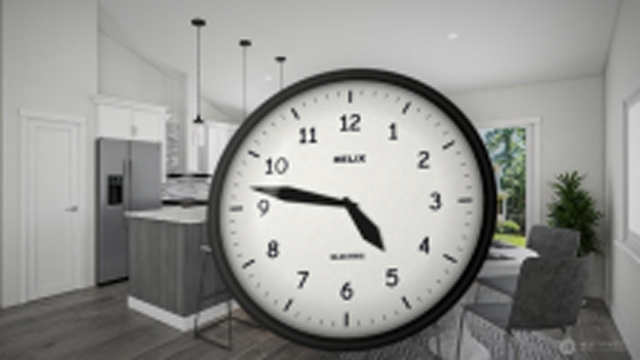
**4:47**
